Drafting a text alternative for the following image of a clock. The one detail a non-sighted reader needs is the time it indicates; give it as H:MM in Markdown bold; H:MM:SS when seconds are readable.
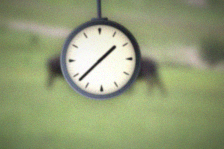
**1:38**
